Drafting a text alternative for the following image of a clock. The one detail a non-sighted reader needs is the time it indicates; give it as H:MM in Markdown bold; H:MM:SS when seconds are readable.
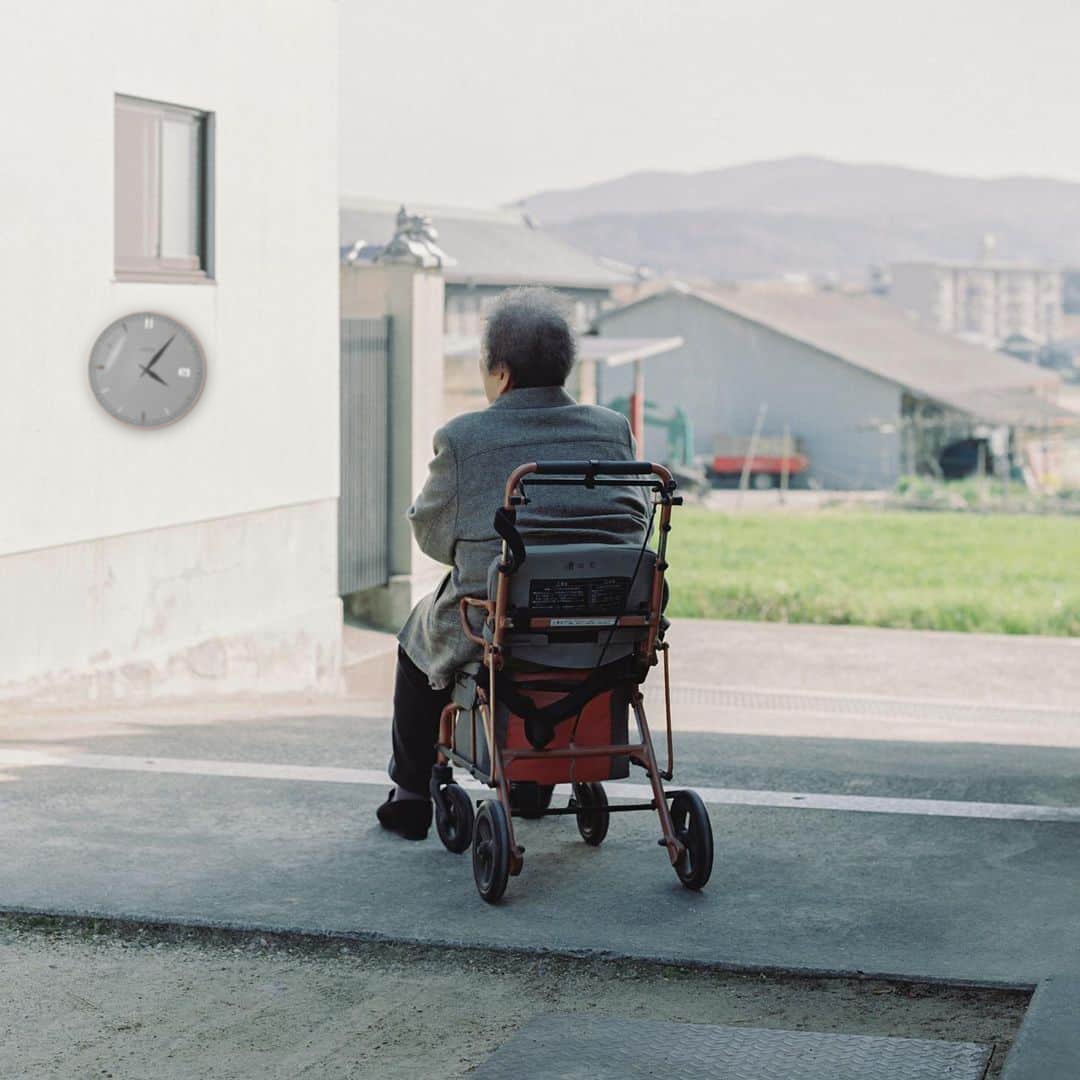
**4:06**
